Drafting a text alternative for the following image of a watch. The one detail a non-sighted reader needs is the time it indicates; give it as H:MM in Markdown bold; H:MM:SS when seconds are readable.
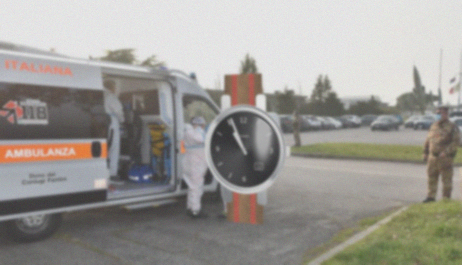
**10:56**
